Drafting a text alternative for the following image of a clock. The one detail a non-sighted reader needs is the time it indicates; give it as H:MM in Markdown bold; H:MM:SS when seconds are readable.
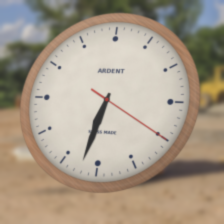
**6:32:20**
